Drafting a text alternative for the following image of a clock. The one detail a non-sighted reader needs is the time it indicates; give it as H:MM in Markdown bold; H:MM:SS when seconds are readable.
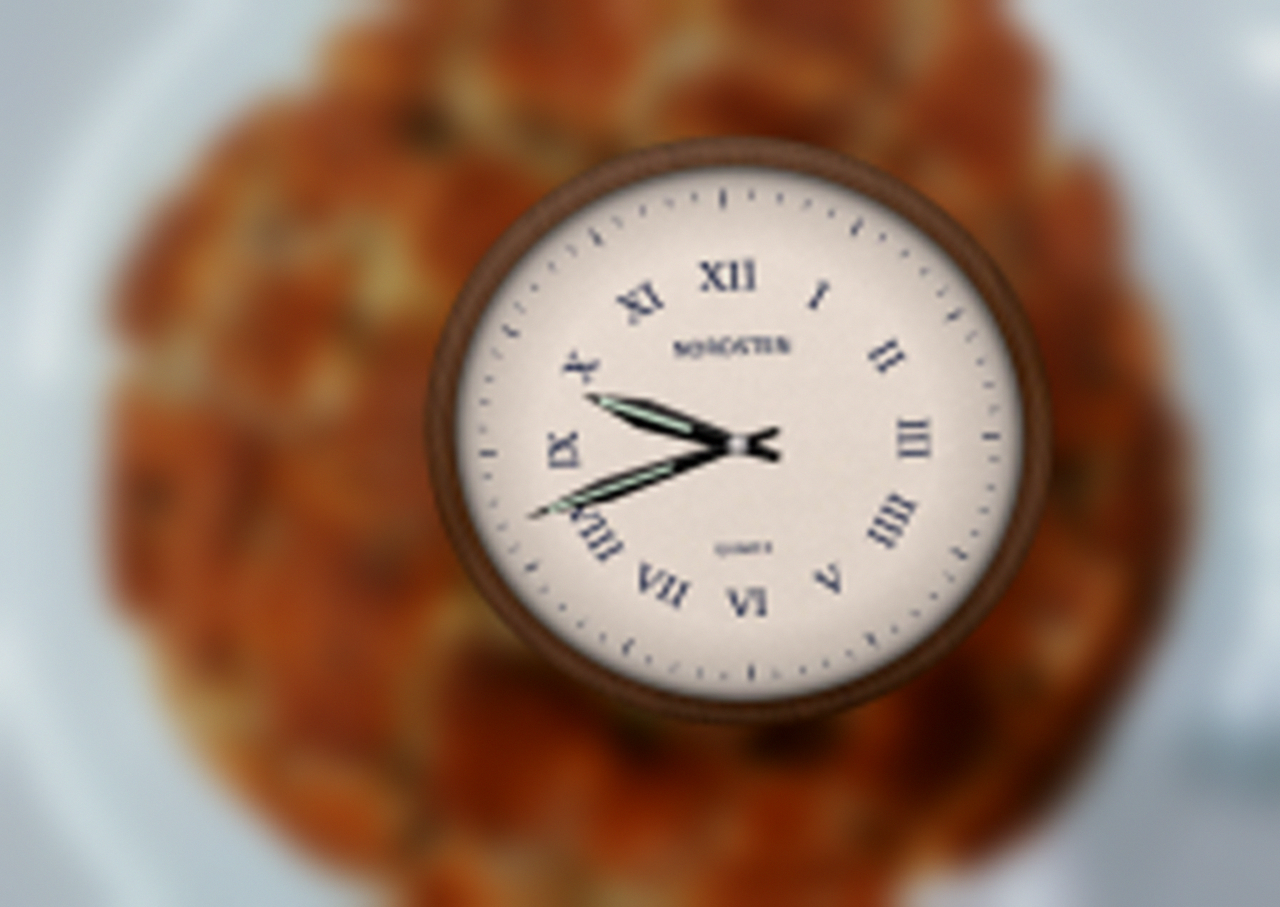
**9:42**
